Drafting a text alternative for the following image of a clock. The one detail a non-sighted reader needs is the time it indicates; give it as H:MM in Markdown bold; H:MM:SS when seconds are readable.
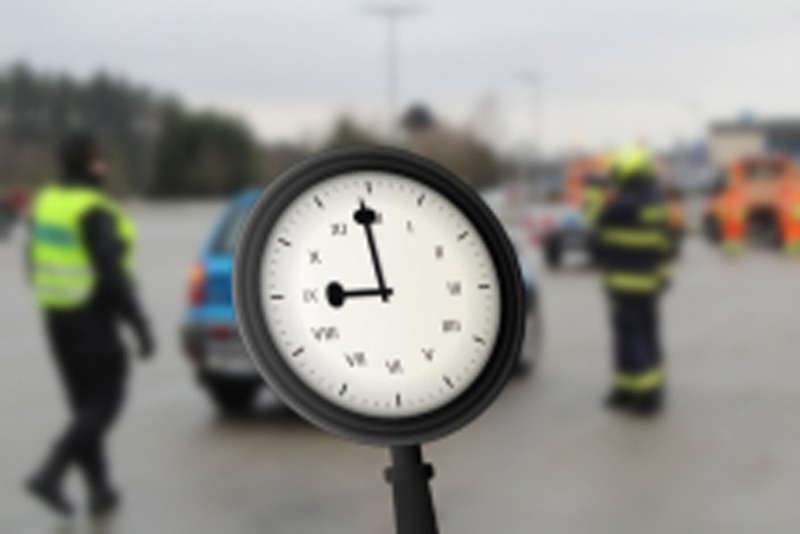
**8:59**
